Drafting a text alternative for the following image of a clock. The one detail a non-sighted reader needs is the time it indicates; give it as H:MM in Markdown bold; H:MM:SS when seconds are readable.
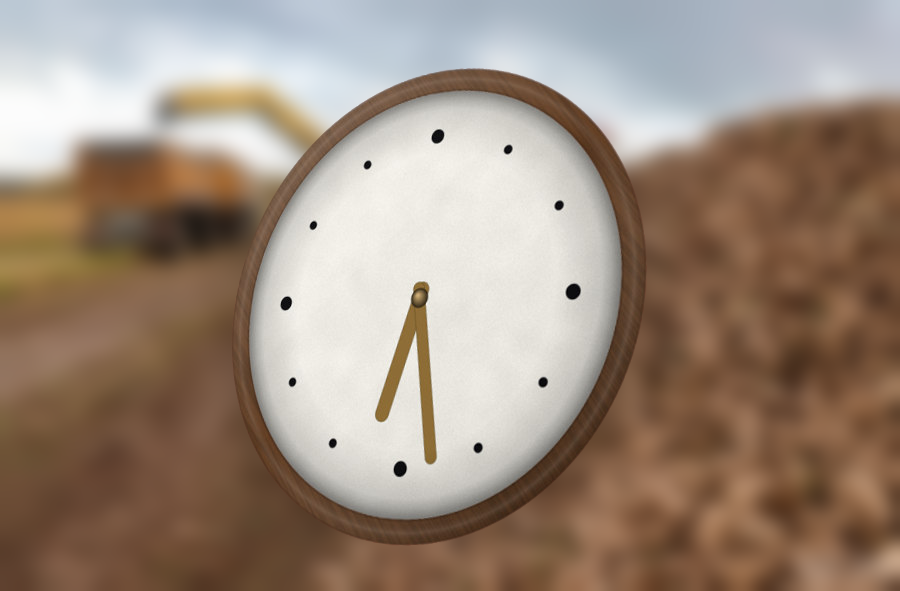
**6:28**
